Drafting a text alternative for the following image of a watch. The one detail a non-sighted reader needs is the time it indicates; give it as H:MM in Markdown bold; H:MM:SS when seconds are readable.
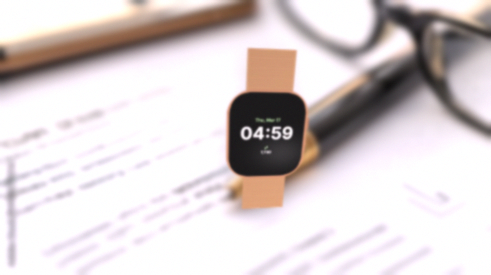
**4:59**
